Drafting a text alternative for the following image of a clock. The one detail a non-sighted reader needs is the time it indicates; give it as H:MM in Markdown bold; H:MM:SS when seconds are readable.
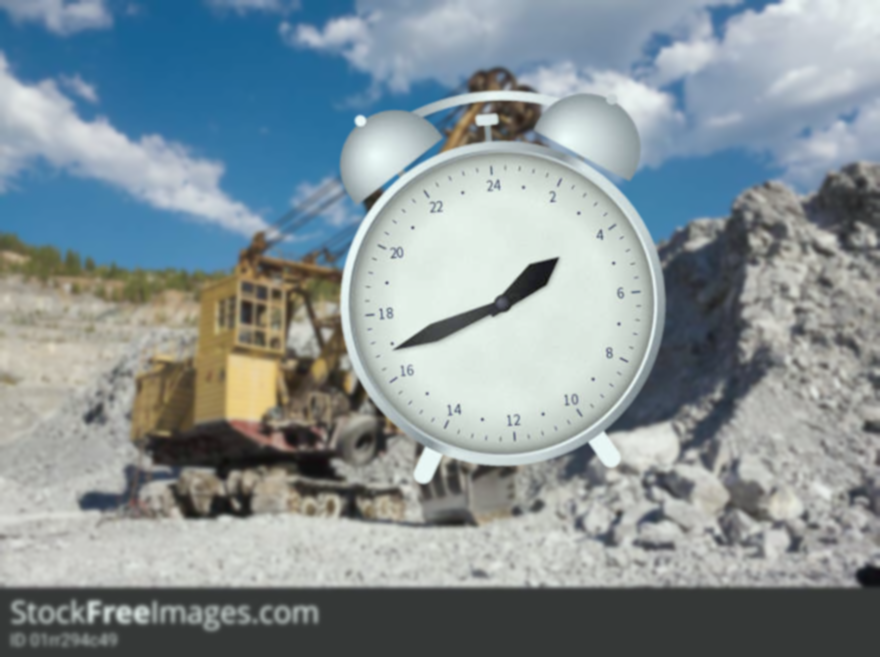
**3:42**
